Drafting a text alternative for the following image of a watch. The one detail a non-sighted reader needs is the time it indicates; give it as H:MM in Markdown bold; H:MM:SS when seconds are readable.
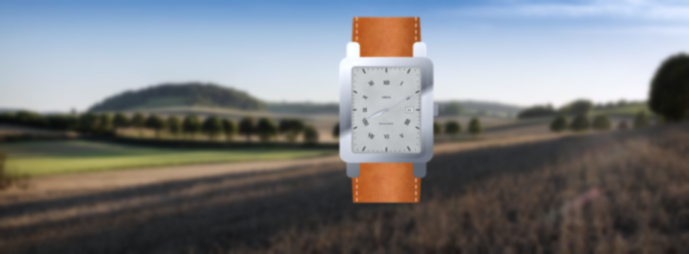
**8:10**
